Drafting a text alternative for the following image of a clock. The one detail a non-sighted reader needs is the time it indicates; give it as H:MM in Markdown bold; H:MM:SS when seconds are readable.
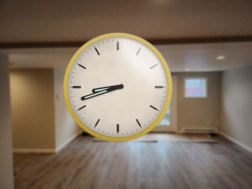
**8:42**
